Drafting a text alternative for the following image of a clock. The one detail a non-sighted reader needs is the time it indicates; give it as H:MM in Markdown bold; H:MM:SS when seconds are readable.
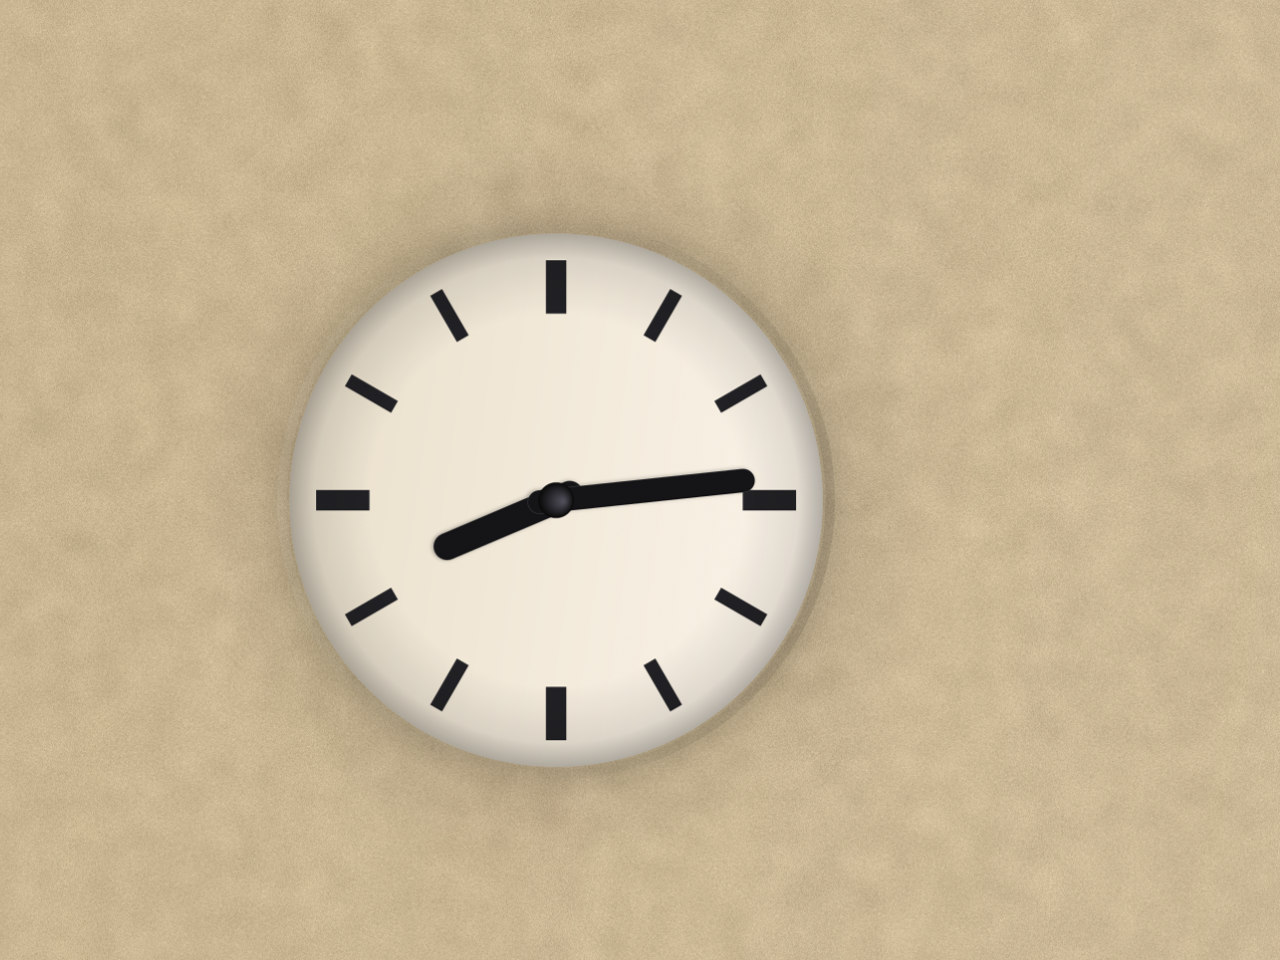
**8:14**
